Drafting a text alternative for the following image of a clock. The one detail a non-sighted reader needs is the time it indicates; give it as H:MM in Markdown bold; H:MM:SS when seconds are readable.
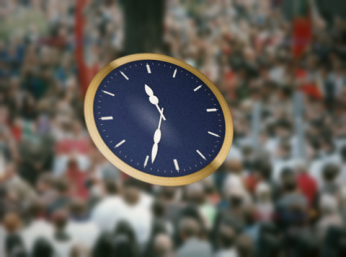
**11:34**
